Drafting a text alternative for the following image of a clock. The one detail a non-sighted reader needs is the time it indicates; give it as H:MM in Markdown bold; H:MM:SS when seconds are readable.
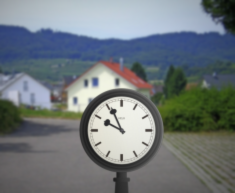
**9:56**
